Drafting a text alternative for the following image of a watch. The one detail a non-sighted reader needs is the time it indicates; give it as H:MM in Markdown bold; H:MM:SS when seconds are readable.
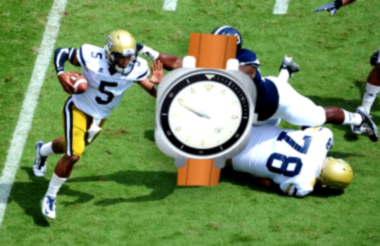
**9:49**
